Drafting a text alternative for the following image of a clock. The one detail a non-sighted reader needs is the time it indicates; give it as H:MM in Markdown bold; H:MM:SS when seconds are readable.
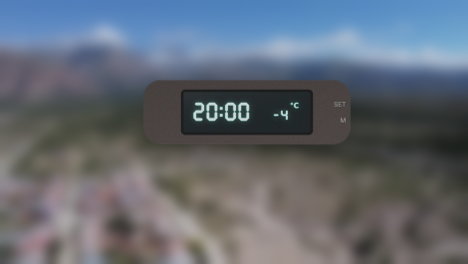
**20:00**
